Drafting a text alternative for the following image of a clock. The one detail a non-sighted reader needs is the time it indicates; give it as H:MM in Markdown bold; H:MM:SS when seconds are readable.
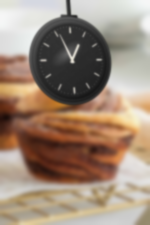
**12:56**
